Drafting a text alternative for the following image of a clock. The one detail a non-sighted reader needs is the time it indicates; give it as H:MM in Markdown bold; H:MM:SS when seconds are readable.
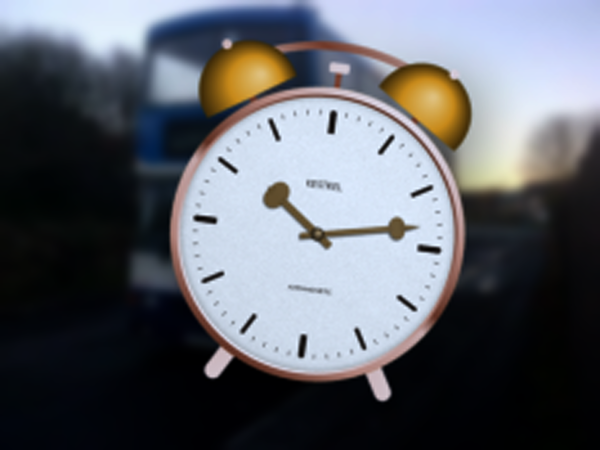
**10:13**
